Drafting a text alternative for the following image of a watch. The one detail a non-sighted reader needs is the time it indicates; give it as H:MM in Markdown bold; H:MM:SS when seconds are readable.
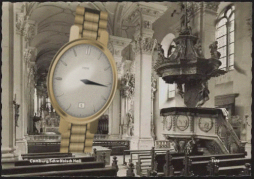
**3:16**
